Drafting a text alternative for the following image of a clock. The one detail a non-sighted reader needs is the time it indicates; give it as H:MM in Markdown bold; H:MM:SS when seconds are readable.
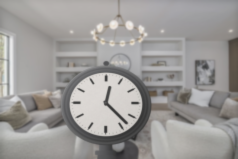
**12:23**
